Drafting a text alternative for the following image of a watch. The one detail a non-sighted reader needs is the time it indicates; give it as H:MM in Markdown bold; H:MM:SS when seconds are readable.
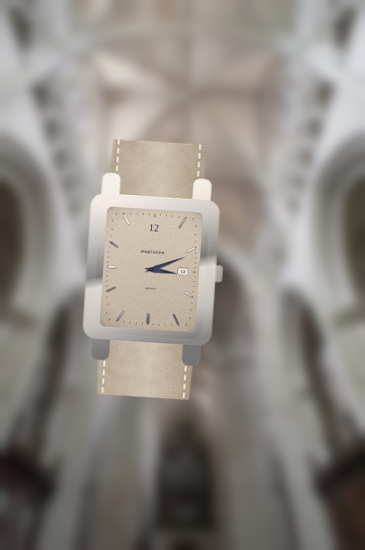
**3:11**
